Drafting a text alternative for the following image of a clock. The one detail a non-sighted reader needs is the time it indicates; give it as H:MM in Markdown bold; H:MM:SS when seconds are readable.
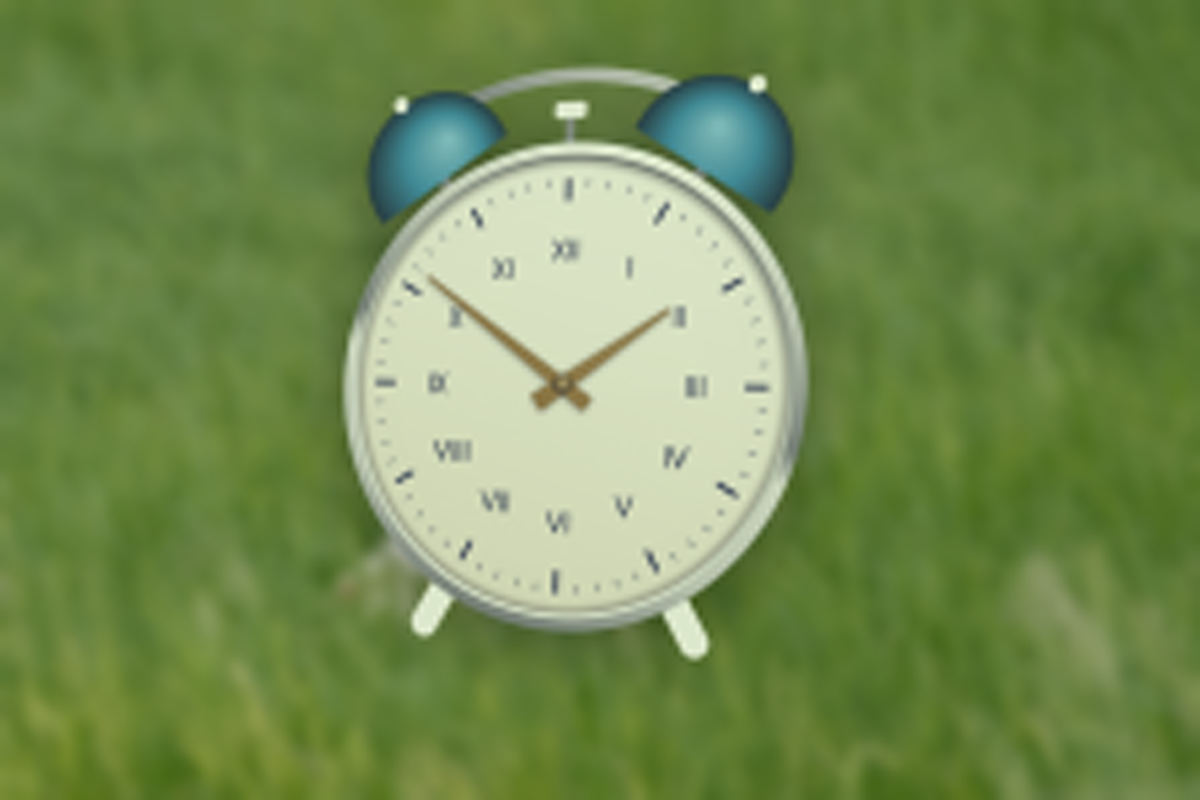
**1:51**
